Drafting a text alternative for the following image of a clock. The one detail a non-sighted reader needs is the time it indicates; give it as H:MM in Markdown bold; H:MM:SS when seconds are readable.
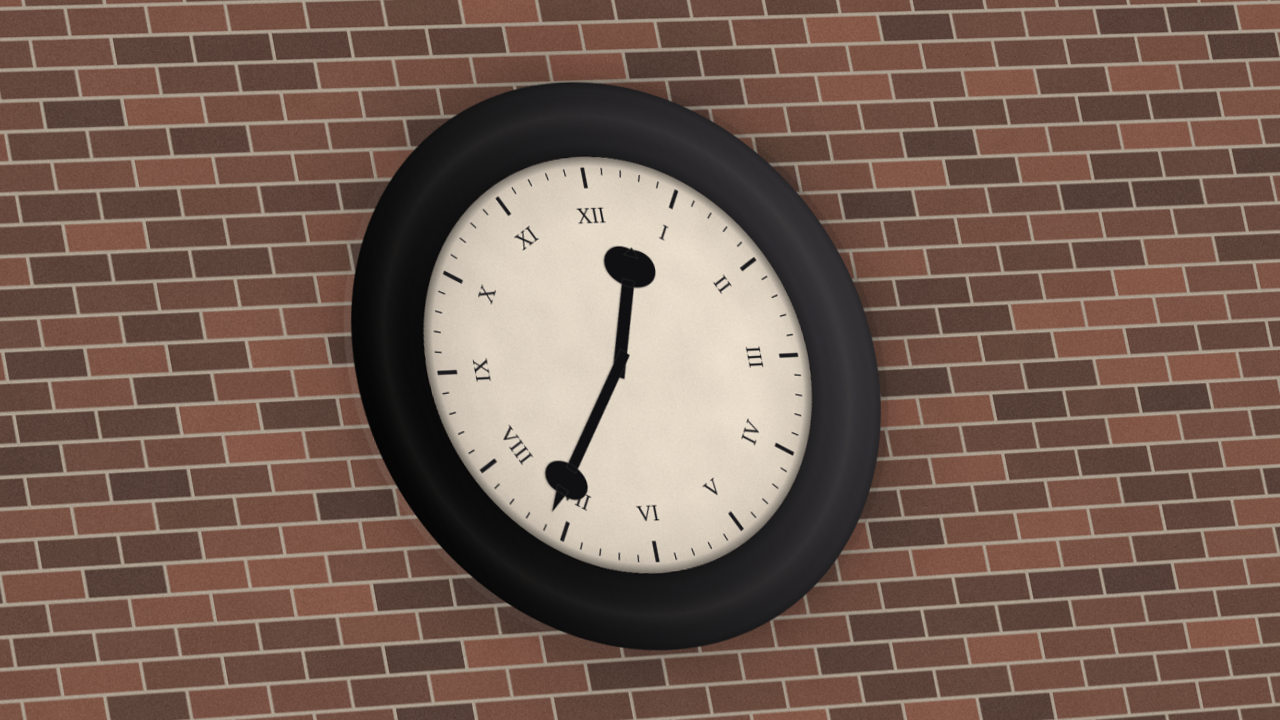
**12:36**
